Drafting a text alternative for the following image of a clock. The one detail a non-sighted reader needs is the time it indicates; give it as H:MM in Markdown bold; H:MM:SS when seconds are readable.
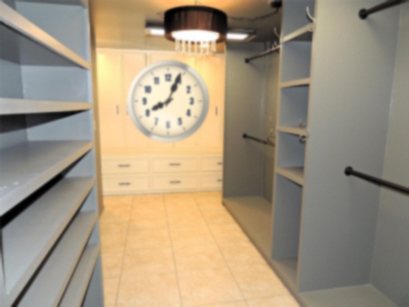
**8:04**
